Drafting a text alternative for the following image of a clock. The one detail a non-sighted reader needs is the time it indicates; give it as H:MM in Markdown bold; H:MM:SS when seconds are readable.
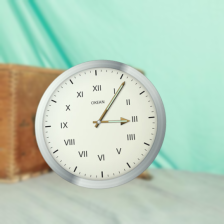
**3:06**
